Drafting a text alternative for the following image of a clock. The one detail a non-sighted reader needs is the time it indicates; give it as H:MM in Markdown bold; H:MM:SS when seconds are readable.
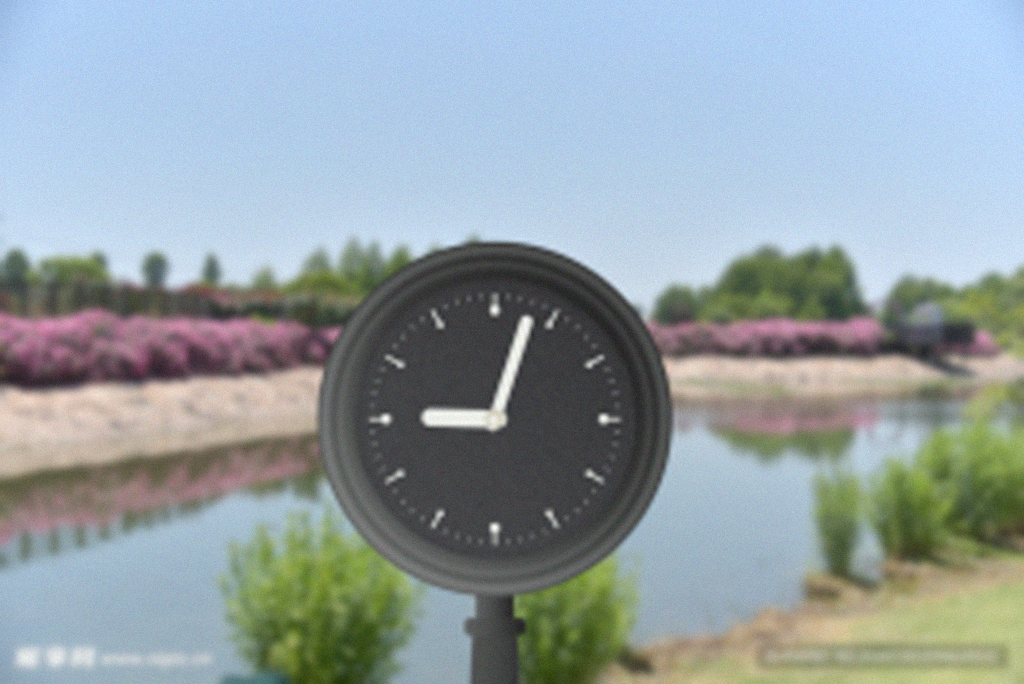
**9:03**
